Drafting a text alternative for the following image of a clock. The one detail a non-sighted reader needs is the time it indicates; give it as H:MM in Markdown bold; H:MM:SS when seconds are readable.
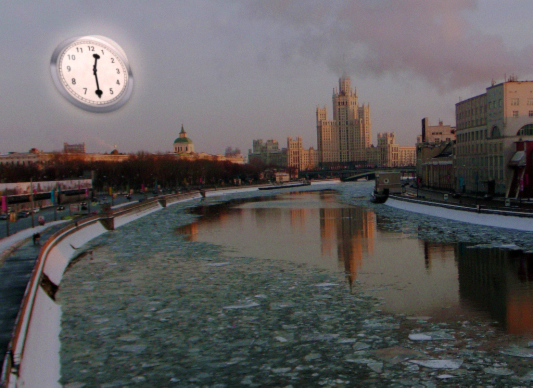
**12:30**
